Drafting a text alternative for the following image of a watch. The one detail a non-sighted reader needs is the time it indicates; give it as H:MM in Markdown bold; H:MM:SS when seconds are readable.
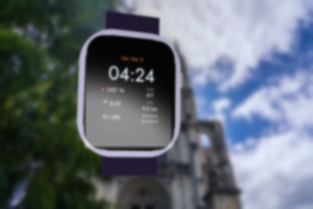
**4:24**
